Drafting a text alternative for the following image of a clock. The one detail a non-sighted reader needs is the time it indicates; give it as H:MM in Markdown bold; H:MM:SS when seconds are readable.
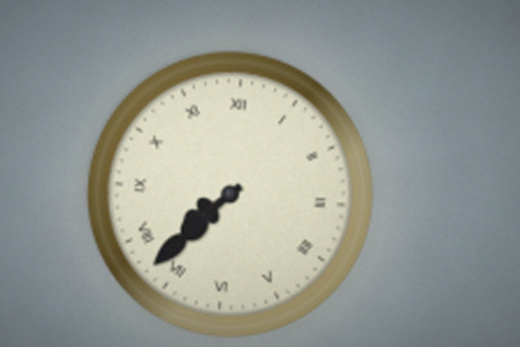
**7:37**
